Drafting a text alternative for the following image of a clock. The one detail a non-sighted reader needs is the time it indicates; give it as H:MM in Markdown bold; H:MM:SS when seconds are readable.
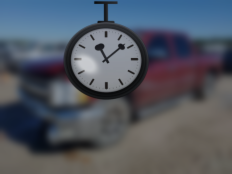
**11:08**
